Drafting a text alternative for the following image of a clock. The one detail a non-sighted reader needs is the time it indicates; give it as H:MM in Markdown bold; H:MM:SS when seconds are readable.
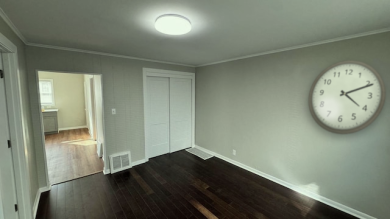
**4:11**
